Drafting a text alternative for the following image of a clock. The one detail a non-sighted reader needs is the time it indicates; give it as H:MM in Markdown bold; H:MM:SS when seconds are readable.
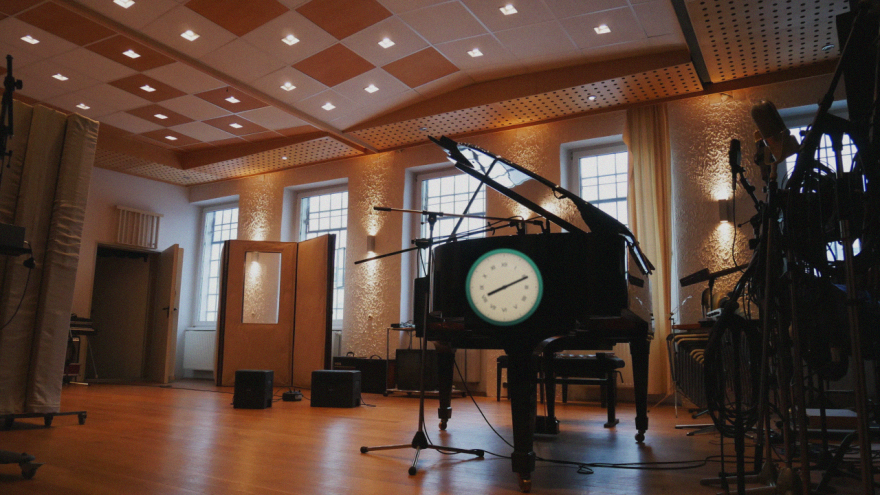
**8:11**
